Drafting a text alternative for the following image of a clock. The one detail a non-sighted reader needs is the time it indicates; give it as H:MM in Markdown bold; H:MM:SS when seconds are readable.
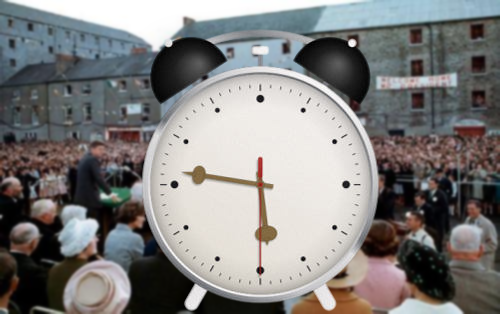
**5:46:30**
